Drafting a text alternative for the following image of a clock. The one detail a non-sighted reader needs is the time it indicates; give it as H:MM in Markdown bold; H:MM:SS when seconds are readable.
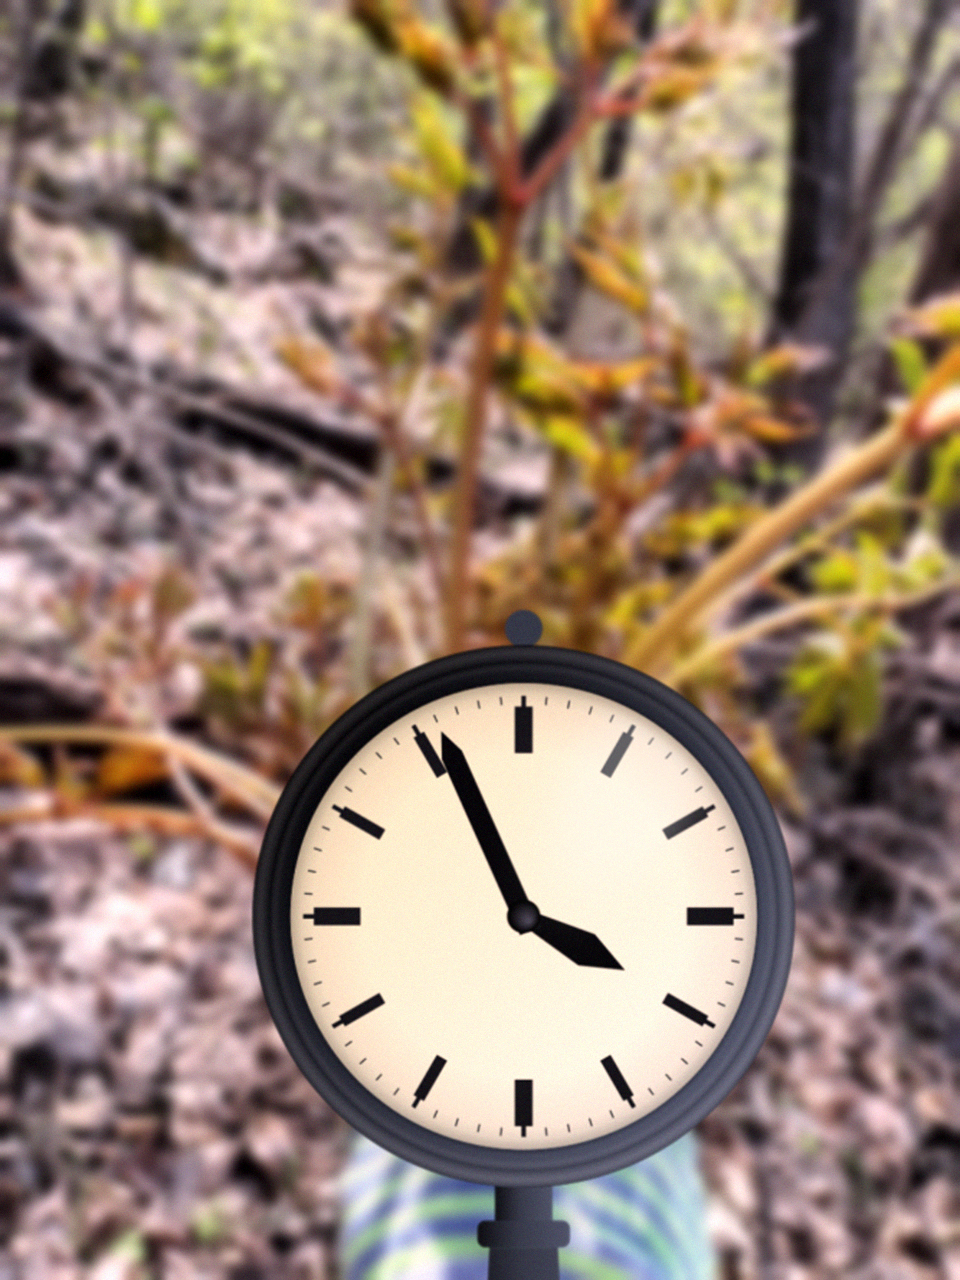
**3:56**
